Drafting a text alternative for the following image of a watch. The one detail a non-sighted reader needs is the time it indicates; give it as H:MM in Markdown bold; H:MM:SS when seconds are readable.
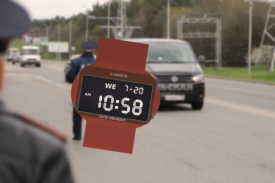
**10:58**
